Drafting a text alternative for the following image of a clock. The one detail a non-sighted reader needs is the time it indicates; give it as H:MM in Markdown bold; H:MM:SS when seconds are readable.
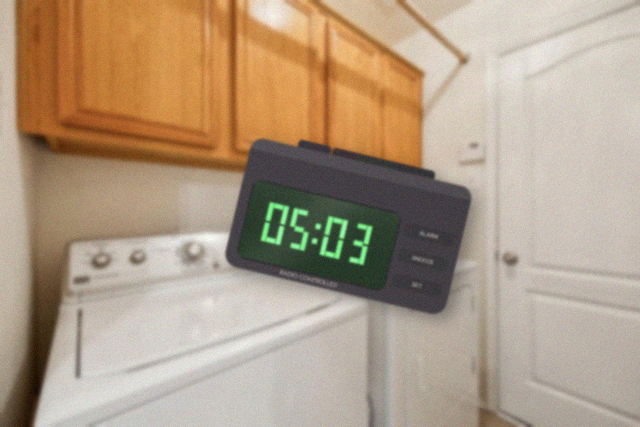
**5:03**
